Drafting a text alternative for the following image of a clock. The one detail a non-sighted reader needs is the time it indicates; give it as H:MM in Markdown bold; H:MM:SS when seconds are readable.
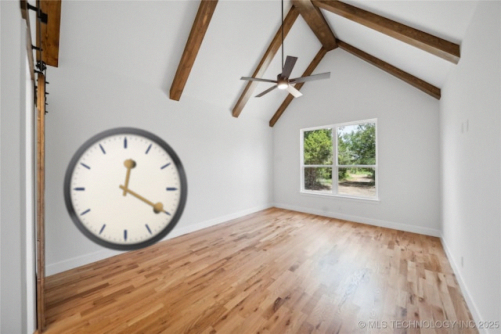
**12:20**
